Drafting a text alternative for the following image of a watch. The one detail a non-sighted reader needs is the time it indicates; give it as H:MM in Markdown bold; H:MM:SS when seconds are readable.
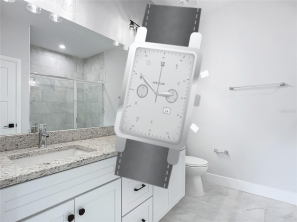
**2:51**
